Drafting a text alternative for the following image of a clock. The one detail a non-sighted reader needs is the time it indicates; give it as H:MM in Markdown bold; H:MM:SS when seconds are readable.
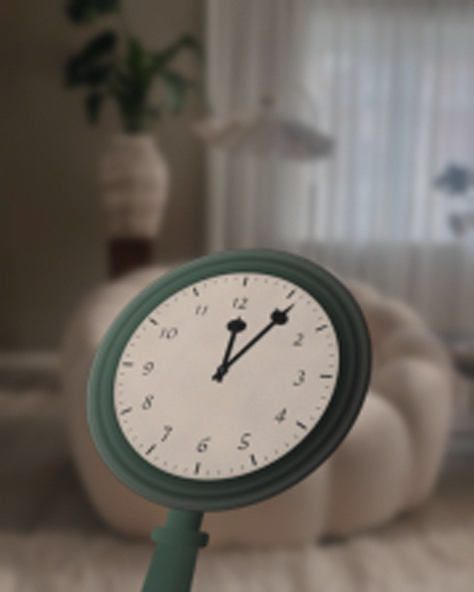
**12:06**
